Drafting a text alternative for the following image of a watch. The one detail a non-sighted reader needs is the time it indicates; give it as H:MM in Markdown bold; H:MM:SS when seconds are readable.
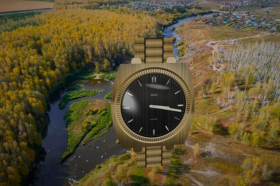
**3:17**
